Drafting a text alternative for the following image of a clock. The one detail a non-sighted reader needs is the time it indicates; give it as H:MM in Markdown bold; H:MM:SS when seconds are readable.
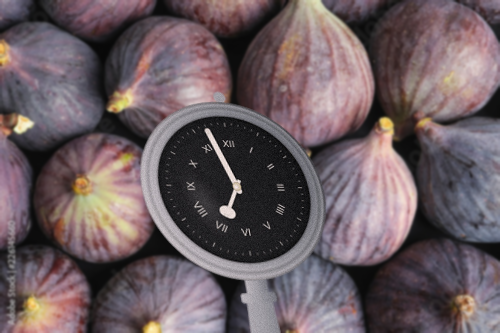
**6:57**
